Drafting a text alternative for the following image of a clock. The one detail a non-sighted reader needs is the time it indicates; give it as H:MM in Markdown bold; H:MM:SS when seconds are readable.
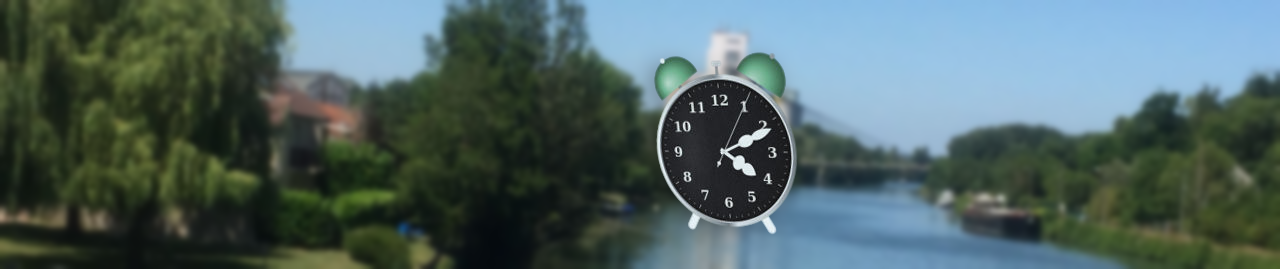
**4:11:05**
